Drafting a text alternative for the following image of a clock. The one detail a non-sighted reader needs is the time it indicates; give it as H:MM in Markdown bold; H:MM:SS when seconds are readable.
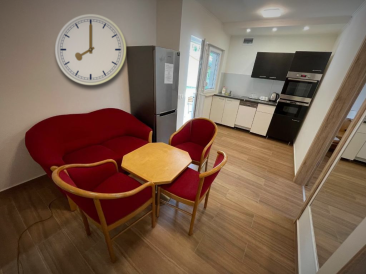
**8:00**
